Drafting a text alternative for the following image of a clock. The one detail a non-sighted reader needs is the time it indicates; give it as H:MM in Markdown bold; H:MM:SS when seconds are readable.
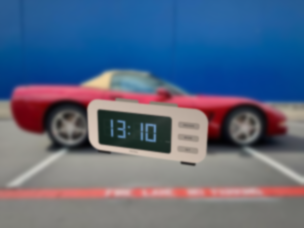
**13:10**
